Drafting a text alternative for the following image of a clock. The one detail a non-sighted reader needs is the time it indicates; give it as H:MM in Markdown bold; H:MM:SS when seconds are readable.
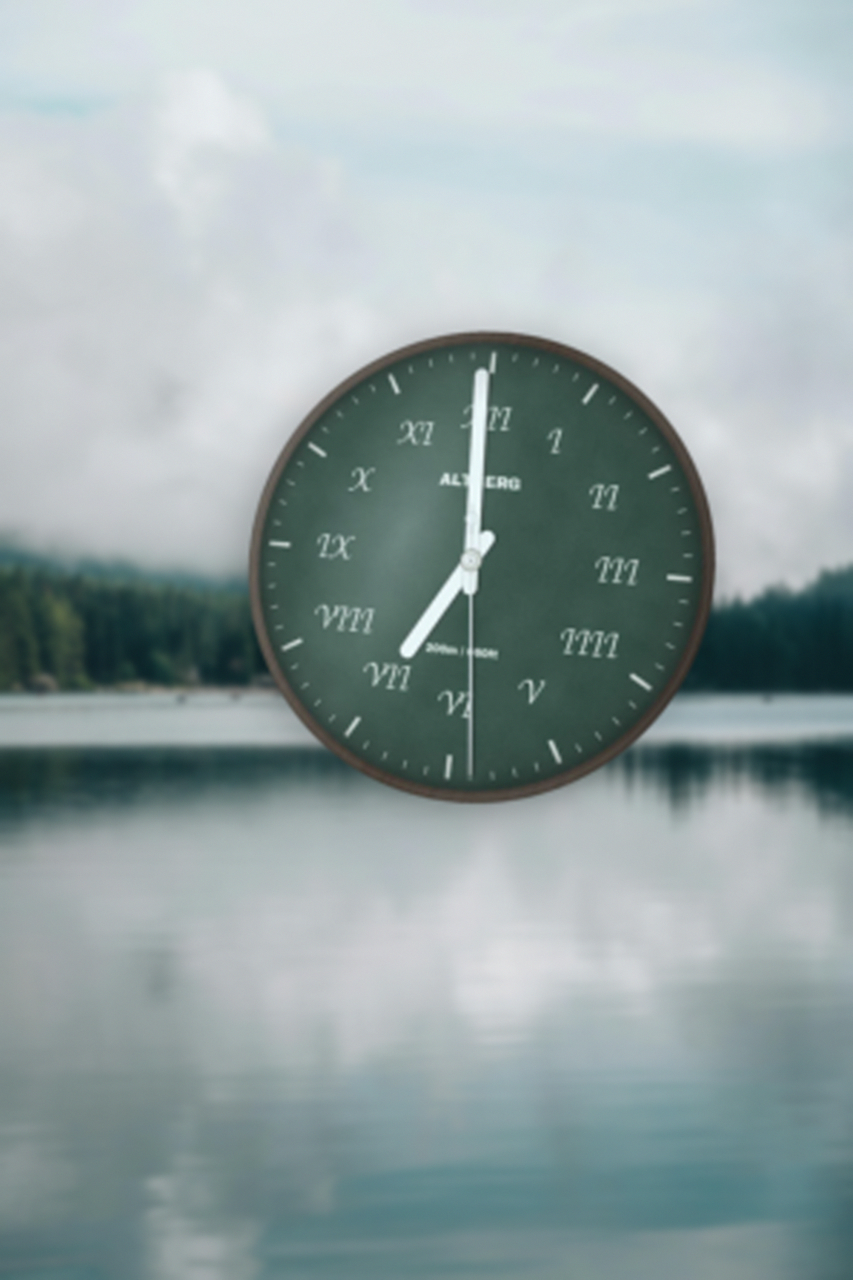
**6:59:29**
